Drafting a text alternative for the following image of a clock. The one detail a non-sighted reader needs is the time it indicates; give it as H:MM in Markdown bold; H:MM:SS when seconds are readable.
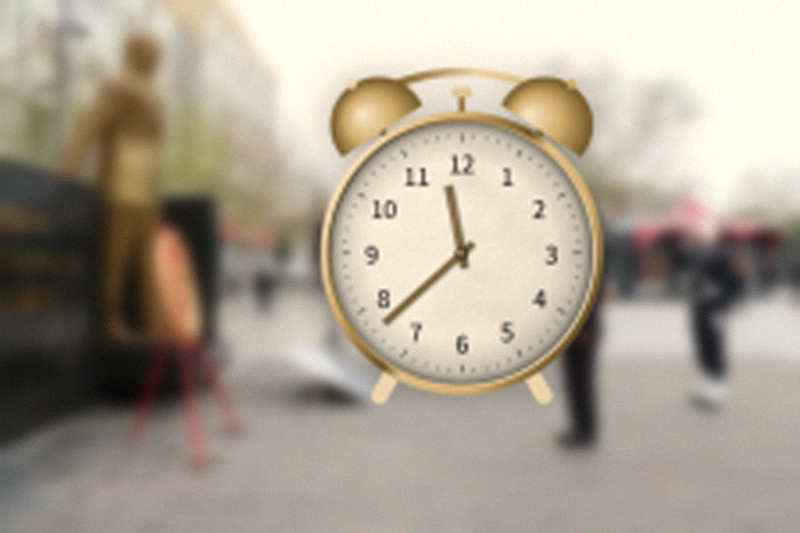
**11:38**
